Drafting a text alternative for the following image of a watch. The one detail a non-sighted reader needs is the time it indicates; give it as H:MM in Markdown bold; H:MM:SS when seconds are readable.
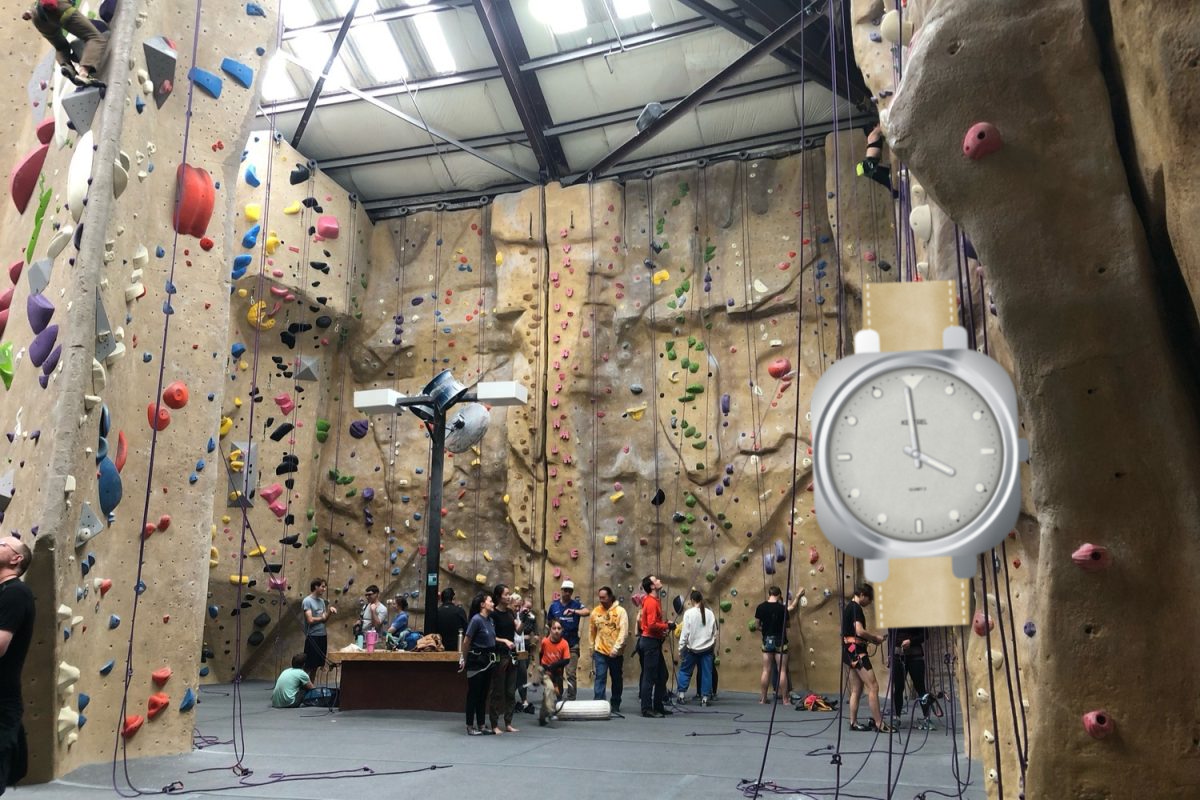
**3:59**
